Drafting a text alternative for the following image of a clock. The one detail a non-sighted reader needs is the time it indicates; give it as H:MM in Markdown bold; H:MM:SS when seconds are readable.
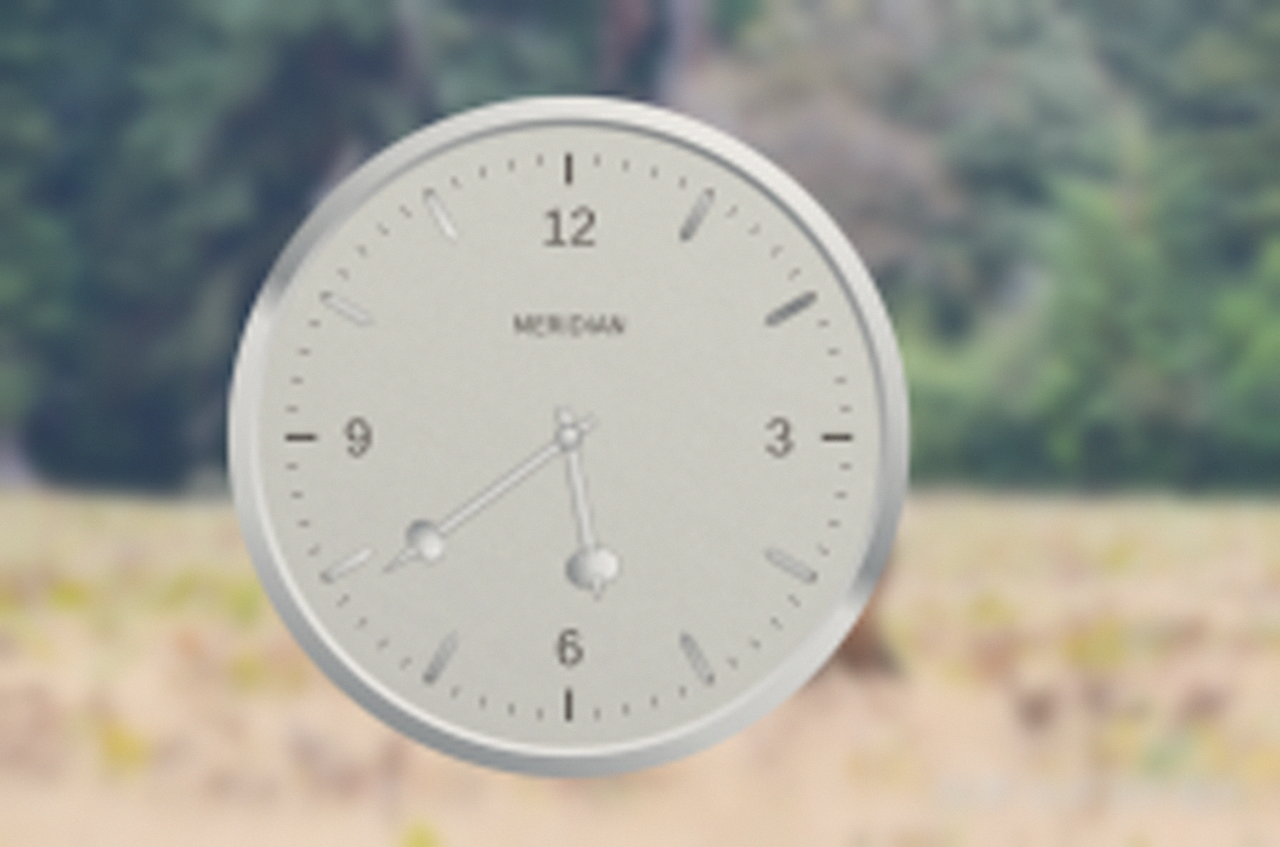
**5:39**
